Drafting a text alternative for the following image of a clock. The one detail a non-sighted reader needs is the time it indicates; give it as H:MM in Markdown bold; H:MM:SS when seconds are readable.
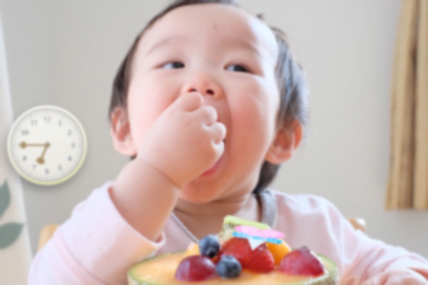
**6:45**
